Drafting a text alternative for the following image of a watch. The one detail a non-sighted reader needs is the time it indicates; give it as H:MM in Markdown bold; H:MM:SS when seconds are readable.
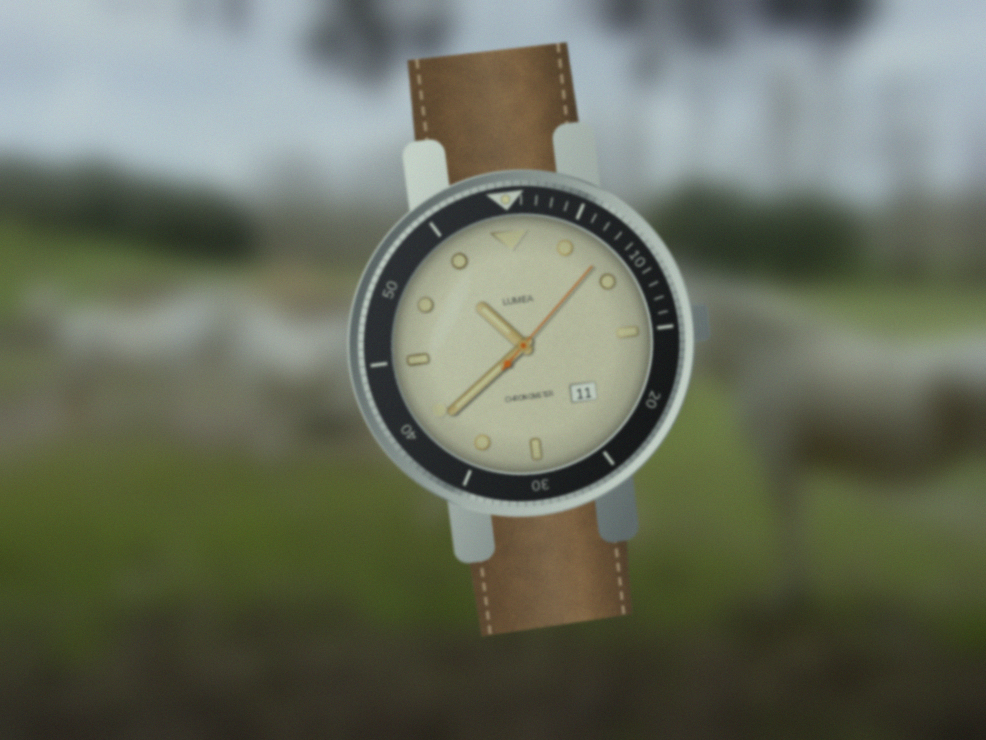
**10:39:08**
